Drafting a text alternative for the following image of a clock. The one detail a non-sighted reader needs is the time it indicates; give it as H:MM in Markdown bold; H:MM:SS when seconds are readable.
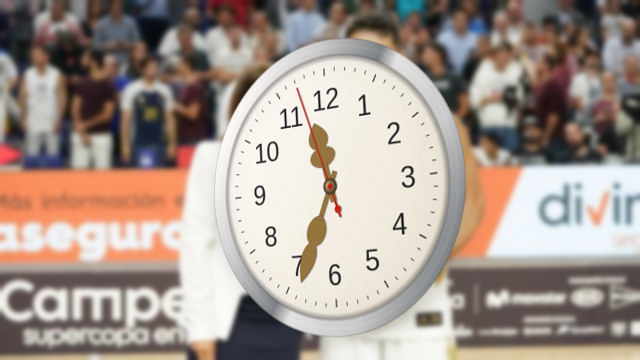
**11:33:57**
